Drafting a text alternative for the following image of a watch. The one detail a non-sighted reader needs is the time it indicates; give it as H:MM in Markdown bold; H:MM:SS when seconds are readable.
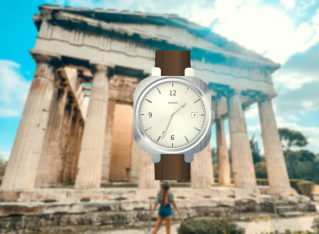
**1:34**
